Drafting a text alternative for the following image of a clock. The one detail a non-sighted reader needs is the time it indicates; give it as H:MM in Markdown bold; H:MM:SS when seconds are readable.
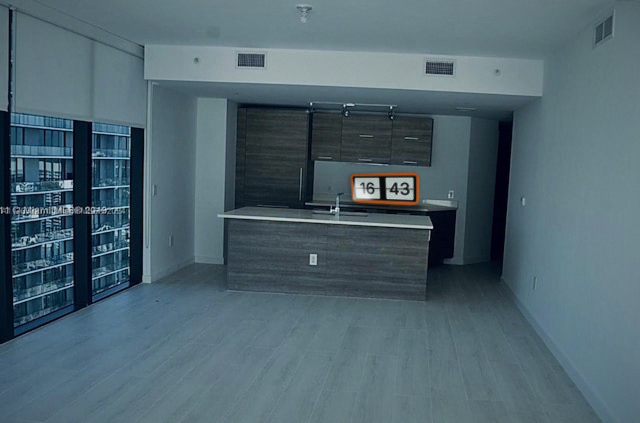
**16:43**
